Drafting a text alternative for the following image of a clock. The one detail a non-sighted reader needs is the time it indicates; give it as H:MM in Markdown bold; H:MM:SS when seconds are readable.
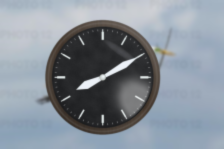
**8:10**
